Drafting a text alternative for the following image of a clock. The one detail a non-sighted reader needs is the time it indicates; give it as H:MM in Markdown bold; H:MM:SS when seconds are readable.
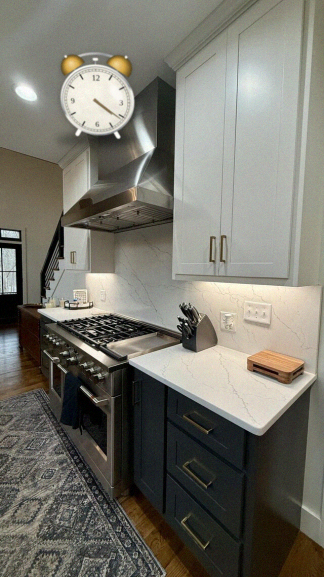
**4:21**
